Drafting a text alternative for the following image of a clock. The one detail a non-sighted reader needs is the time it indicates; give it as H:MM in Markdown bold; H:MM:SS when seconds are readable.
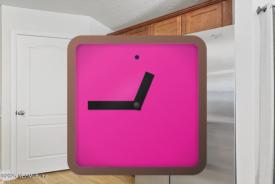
**12:45**
